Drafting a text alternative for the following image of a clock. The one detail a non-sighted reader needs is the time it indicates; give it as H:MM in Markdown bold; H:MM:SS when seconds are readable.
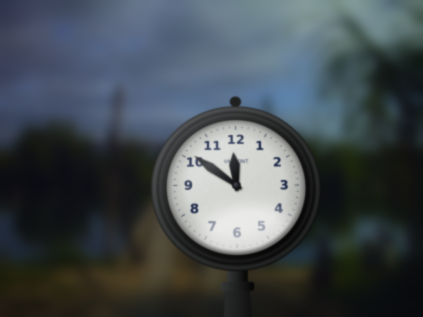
**11:51**
